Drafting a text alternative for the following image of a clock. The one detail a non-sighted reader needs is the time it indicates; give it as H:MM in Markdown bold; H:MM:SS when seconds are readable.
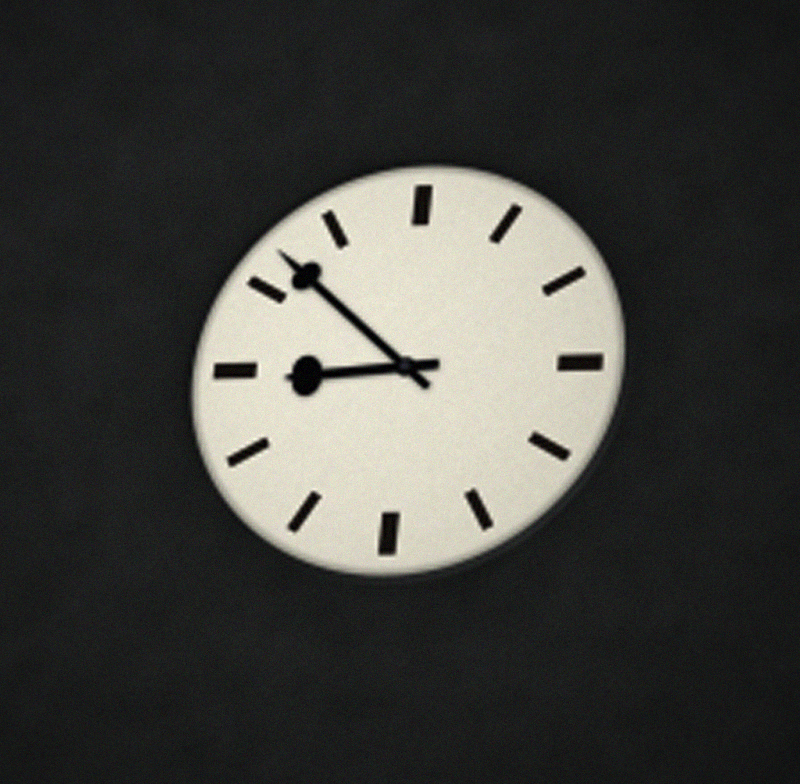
**8:52**
